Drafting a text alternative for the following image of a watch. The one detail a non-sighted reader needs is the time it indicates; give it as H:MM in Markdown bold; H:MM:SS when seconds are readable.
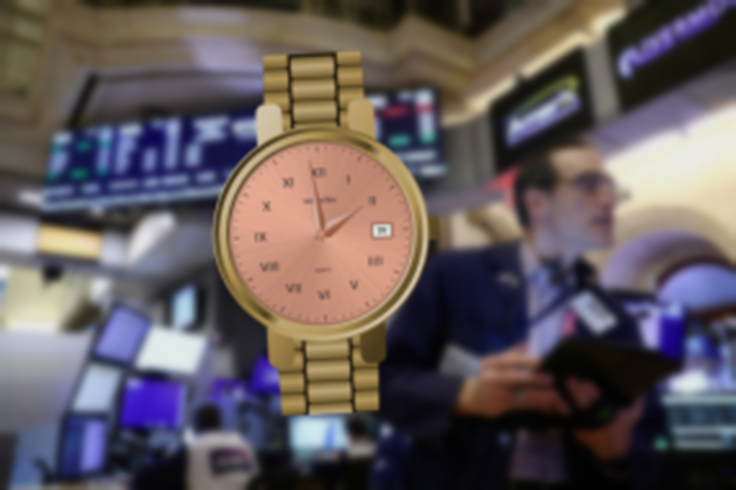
**1:59**
